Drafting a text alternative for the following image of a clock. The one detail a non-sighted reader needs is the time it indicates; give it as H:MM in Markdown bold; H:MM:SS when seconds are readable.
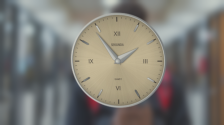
**1:54**
